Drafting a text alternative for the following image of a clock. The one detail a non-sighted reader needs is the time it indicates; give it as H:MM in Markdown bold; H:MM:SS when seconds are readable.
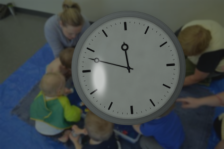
**11:48**
